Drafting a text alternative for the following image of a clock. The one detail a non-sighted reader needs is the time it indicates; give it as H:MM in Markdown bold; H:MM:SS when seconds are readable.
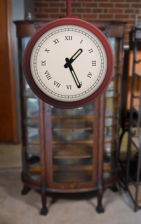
**1:26**
